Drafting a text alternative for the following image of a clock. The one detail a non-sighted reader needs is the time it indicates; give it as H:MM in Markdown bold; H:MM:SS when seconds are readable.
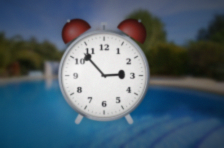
**2:53**
